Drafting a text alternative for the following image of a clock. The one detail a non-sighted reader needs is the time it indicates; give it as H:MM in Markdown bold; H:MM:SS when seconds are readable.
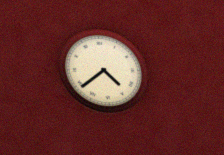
**4:39**
